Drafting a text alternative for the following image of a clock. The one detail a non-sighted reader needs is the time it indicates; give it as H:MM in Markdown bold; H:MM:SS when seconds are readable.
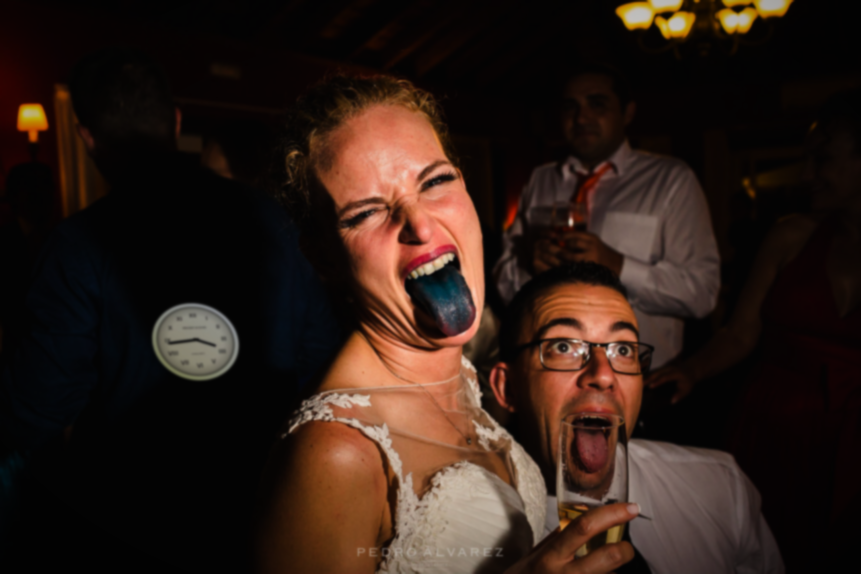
**3:44**
